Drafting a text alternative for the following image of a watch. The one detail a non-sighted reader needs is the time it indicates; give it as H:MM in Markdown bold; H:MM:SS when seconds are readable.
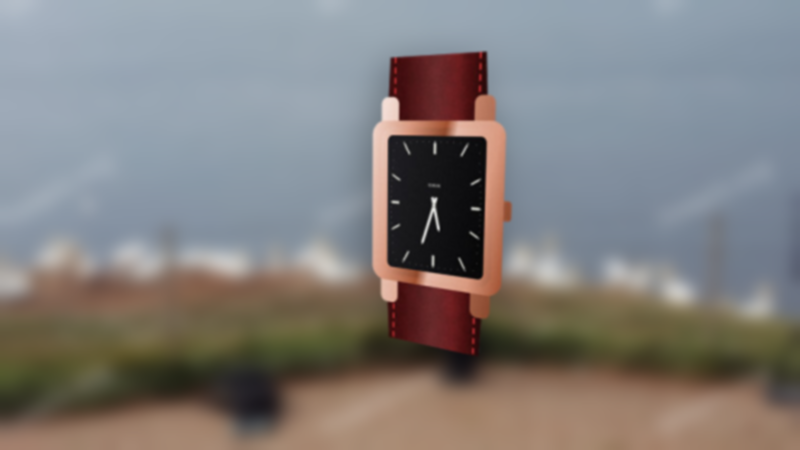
**5:33**
